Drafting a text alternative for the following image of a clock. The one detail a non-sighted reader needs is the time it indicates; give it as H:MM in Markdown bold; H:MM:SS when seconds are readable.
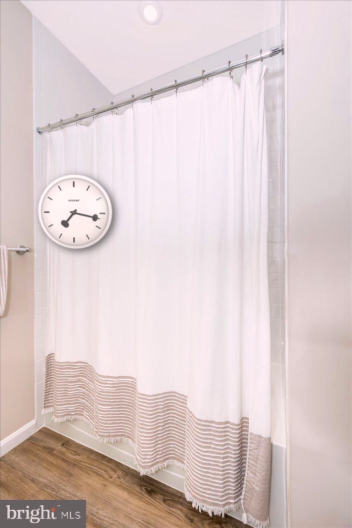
**7:17**
